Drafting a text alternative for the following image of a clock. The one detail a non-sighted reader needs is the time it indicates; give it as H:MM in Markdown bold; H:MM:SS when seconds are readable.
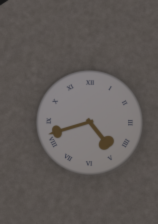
**4:42**
